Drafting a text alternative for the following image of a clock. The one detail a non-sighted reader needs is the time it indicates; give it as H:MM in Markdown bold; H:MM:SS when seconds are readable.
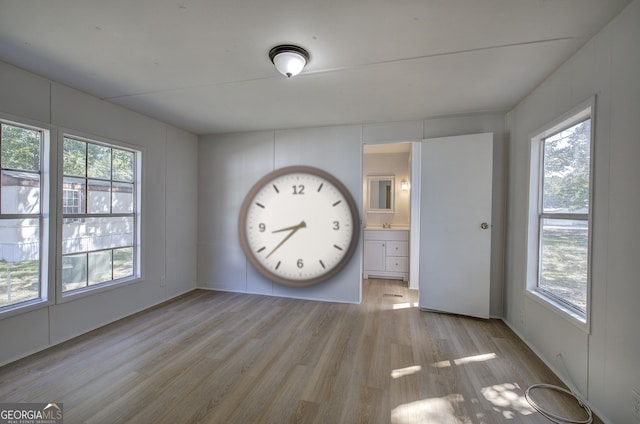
**8:38**
